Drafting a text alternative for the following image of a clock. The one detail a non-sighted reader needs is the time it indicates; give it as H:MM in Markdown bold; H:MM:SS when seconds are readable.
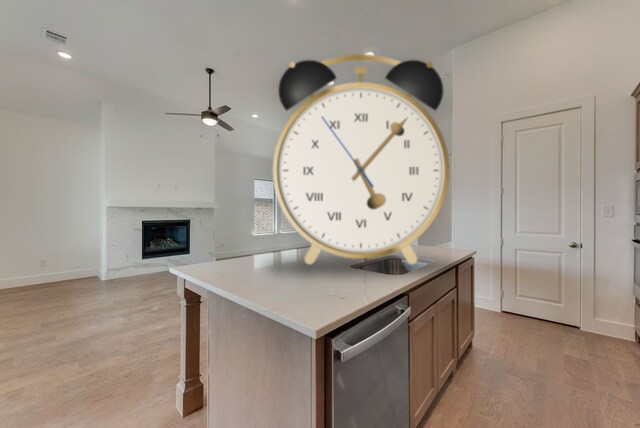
**5:06:54**
